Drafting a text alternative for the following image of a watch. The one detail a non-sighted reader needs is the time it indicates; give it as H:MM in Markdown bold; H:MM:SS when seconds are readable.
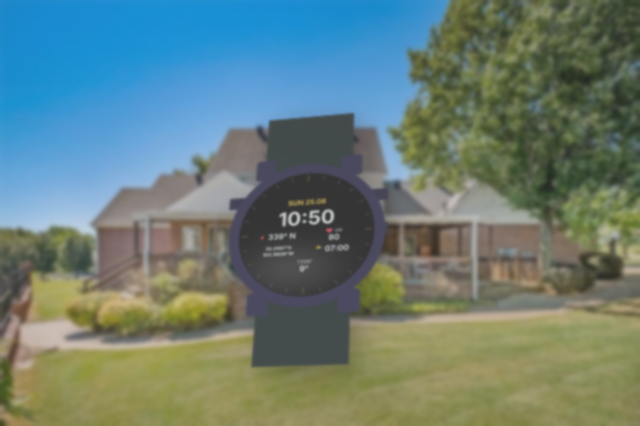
**10:50**
